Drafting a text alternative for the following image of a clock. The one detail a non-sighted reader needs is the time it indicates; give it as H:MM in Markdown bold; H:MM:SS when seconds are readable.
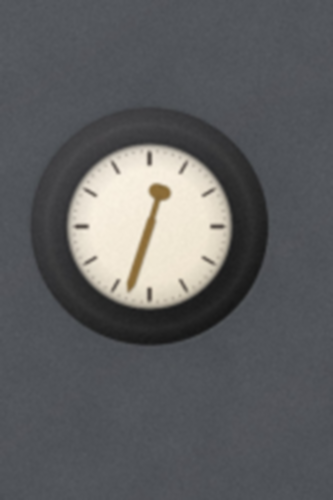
**12:33**
